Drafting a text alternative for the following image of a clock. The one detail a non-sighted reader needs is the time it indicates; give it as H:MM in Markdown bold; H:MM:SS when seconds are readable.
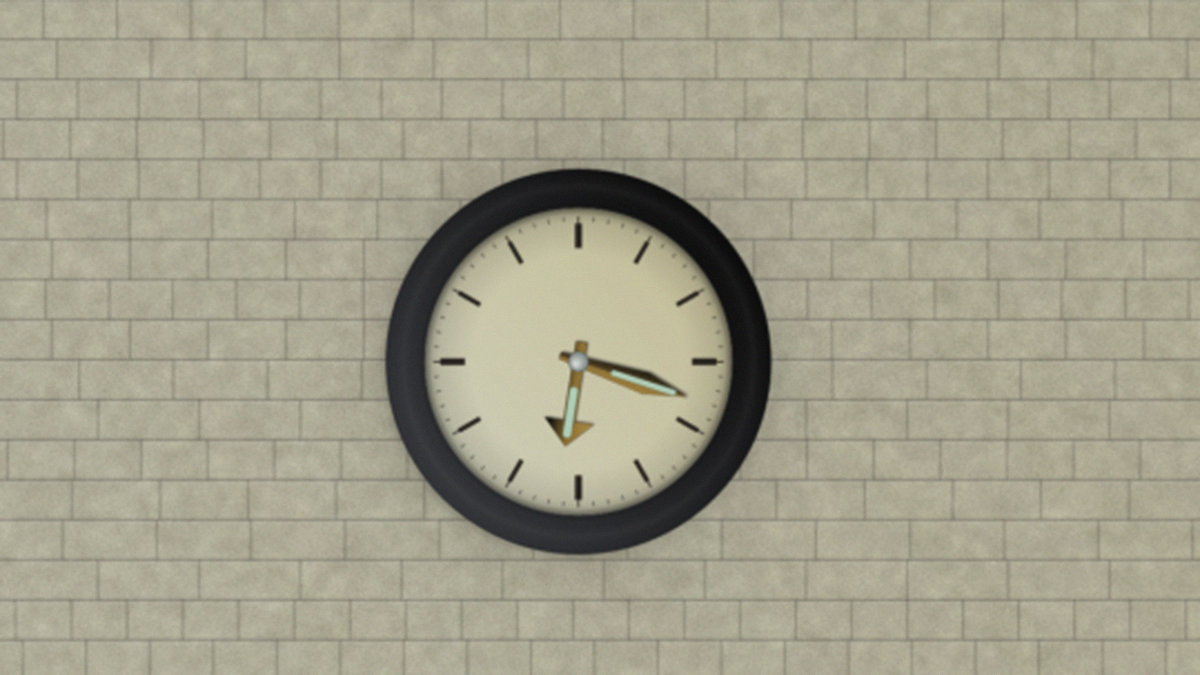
**6:18**
